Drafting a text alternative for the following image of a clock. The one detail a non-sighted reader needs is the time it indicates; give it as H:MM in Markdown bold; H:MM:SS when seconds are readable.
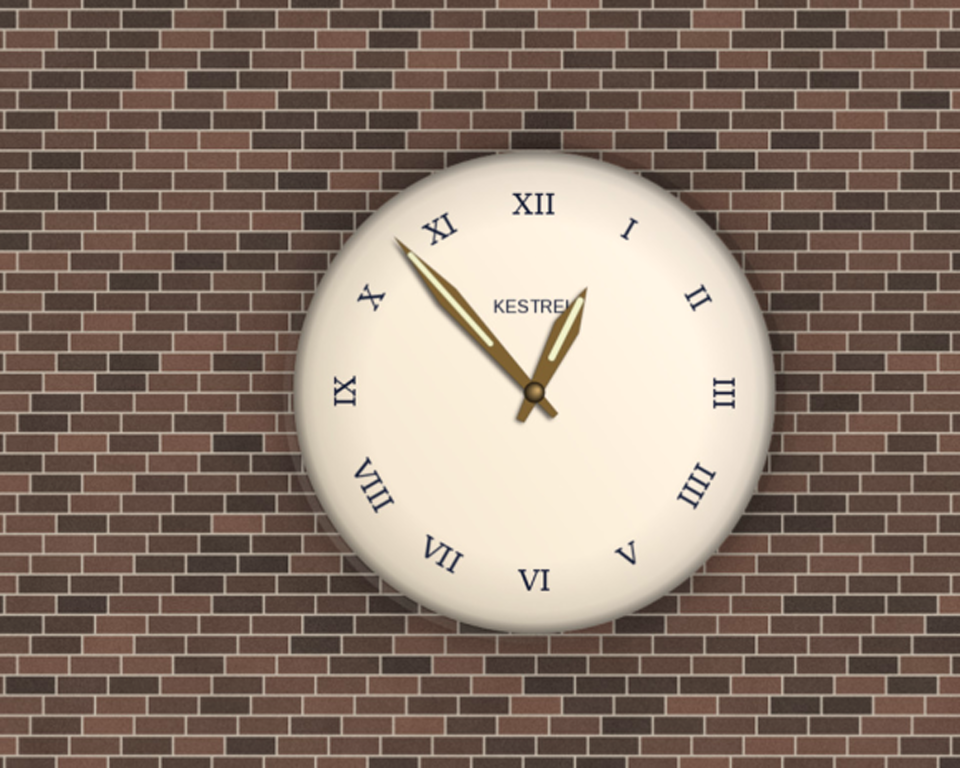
**12:53**
